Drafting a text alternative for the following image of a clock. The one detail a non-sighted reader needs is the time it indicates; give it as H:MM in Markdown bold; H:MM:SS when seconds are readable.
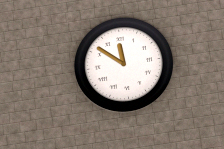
**11:52**
